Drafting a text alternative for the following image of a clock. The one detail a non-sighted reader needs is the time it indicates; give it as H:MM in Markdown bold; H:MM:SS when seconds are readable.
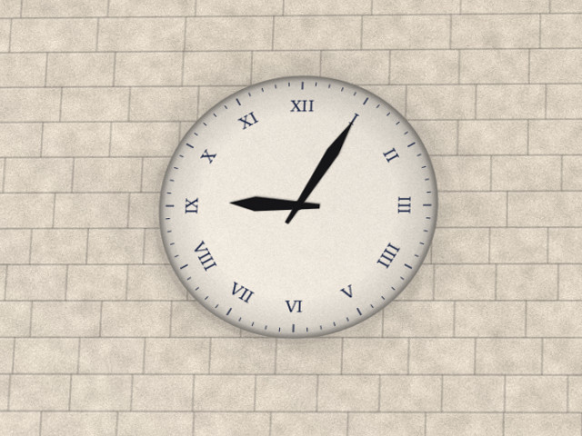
**9:05**
